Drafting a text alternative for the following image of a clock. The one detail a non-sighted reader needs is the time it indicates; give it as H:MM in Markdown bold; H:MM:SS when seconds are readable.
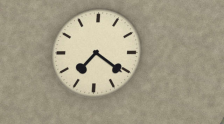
**7:21**
